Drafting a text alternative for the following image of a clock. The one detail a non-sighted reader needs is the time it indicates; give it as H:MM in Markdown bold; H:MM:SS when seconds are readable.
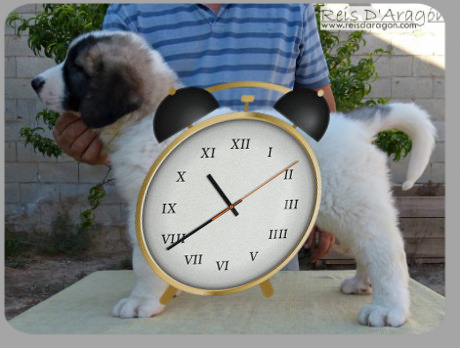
**10:39:09**
